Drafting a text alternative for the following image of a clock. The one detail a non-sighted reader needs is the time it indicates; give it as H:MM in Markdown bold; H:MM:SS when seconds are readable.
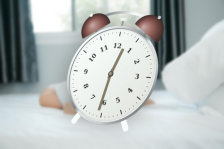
**12:31**
